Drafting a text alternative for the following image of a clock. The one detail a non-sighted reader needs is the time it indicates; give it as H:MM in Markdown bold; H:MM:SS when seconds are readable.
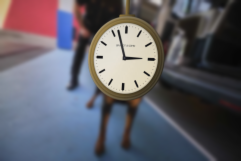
**2:57**
